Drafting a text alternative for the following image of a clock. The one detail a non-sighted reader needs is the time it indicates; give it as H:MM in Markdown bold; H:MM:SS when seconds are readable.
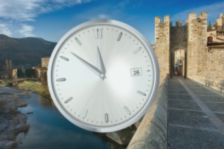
**11:52**
